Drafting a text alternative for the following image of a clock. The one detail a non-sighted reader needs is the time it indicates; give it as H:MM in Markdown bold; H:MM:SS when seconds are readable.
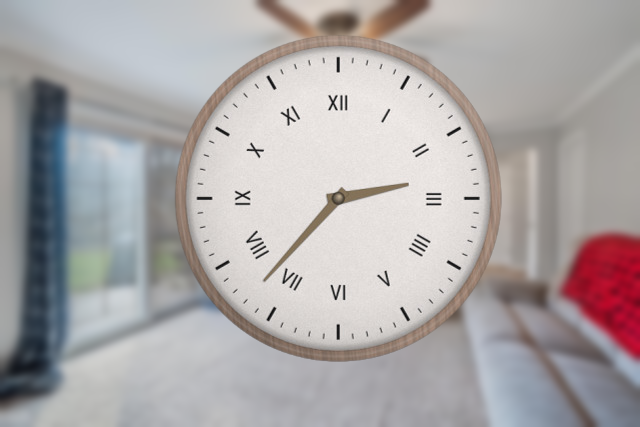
**2:37**
